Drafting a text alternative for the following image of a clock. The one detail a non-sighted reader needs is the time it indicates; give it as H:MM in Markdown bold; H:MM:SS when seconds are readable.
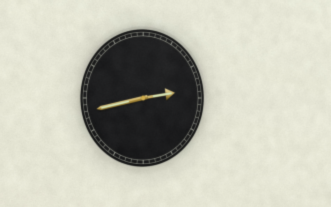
**2:43**
